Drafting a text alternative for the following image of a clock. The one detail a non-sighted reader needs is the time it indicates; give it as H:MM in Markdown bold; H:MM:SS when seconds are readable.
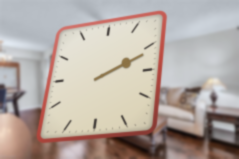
**2:11**
